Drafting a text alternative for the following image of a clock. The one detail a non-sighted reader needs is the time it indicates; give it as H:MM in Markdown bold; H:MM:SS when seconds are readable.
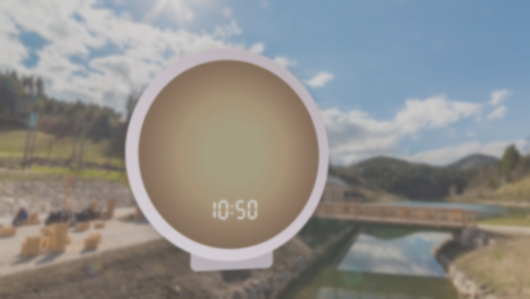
**10:50**
